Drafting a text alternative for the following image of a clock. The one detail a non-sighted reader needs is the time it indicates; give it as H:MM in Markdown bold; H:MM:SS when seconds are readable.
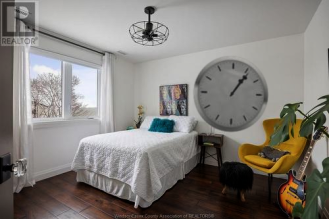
**1:06**
